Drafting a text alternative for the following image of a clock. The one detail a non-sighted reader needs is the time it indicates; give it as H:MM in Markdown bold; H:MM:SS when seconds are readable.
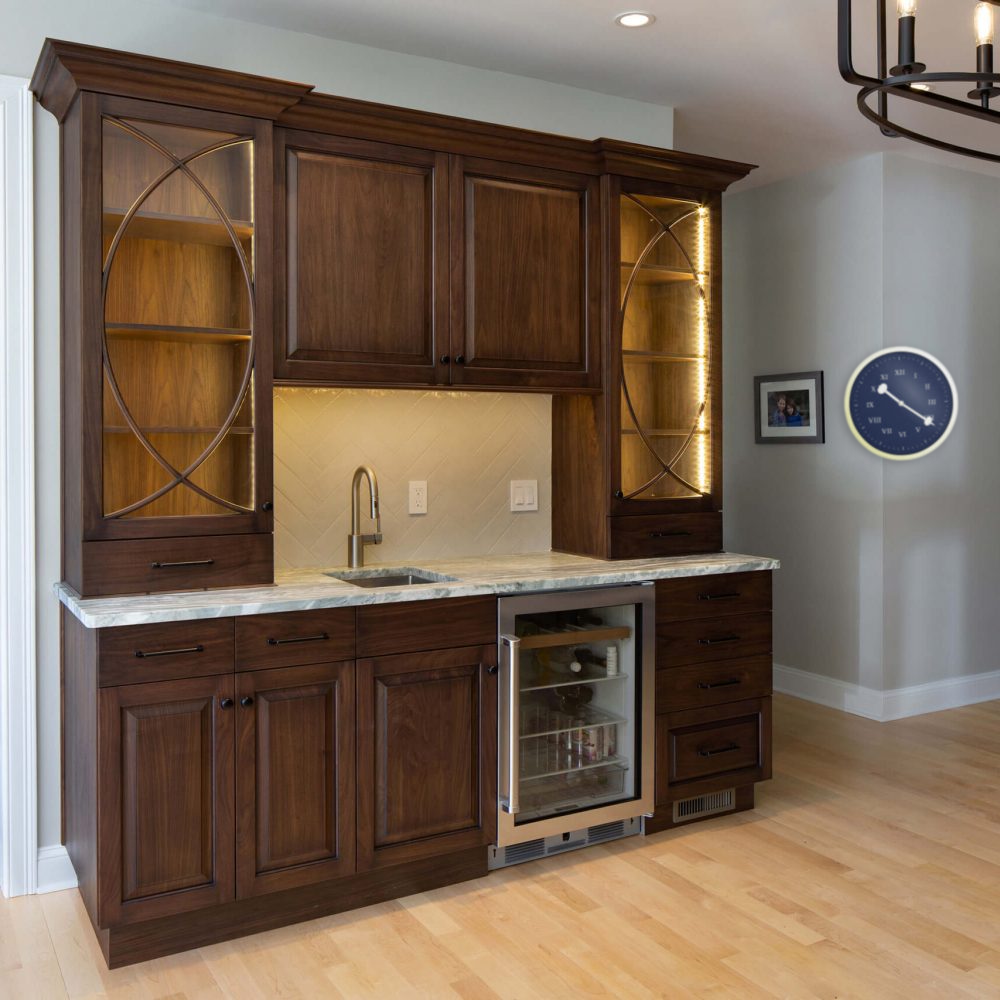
**10:21**
